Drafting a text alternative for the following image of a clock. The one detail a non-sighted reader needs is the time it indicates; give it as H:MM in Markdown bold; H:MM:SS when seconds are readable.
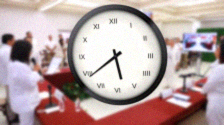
**5:39**
